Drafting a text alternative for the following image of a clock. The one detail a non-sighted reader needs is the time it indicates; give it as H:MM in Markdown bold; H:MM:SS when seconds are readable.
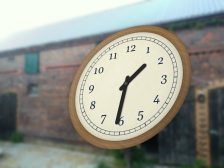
**1:31**
